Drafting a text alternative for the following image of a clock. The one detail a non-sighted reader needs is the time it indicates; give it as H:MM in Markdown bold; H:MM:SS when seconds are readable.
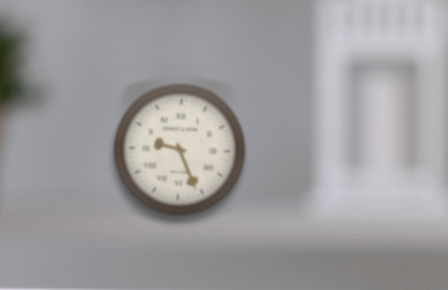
**9:26**
